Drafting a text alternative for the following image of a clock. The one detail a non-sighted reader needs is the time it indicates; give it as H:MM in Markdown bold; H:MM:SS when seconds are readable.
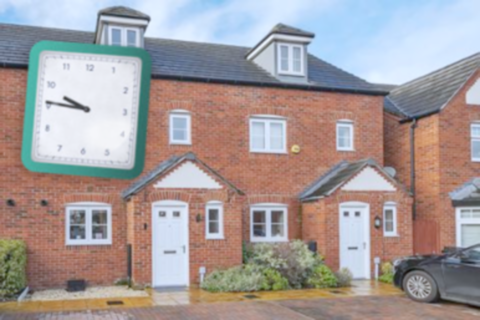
**9:46**
